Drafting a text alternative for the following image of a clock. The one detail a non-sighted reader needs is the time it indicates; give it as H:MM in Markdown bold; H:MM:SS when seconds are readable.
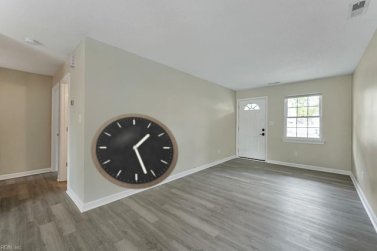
**1:27**
